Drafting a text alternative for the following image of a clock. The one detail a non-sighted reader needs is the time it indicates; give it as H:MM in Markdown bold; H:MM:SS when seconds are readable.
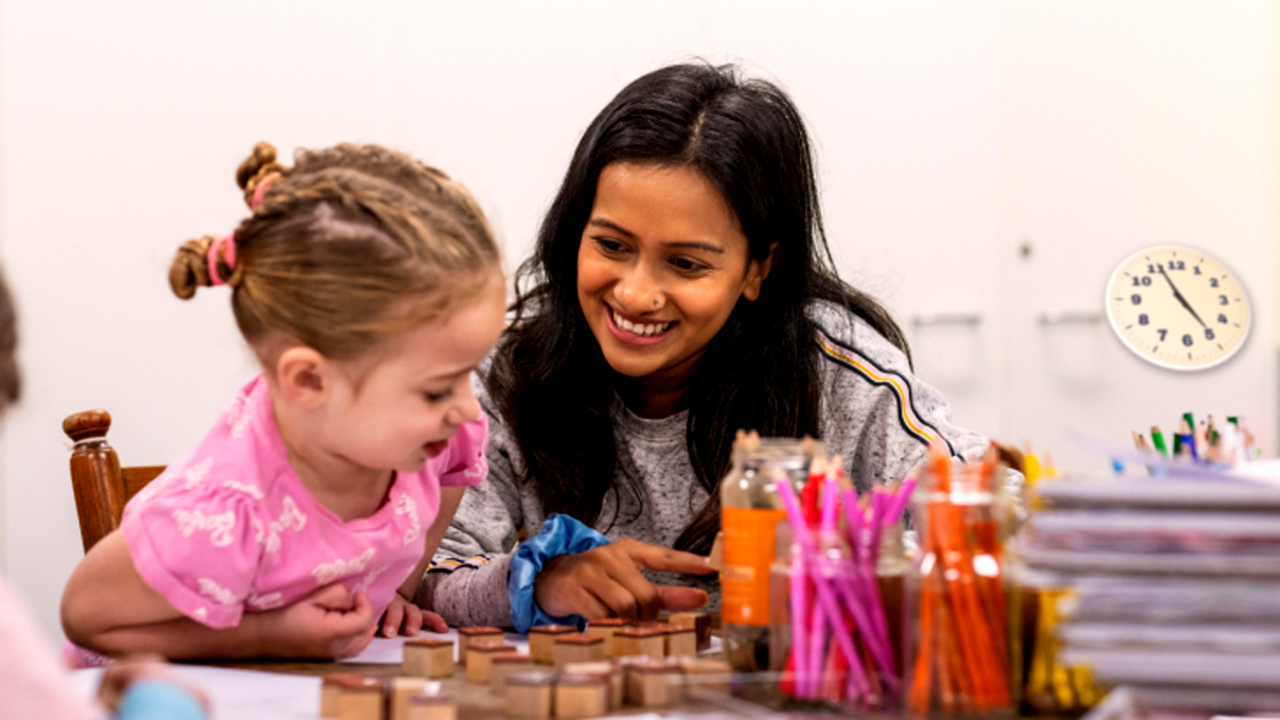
**4:56**
